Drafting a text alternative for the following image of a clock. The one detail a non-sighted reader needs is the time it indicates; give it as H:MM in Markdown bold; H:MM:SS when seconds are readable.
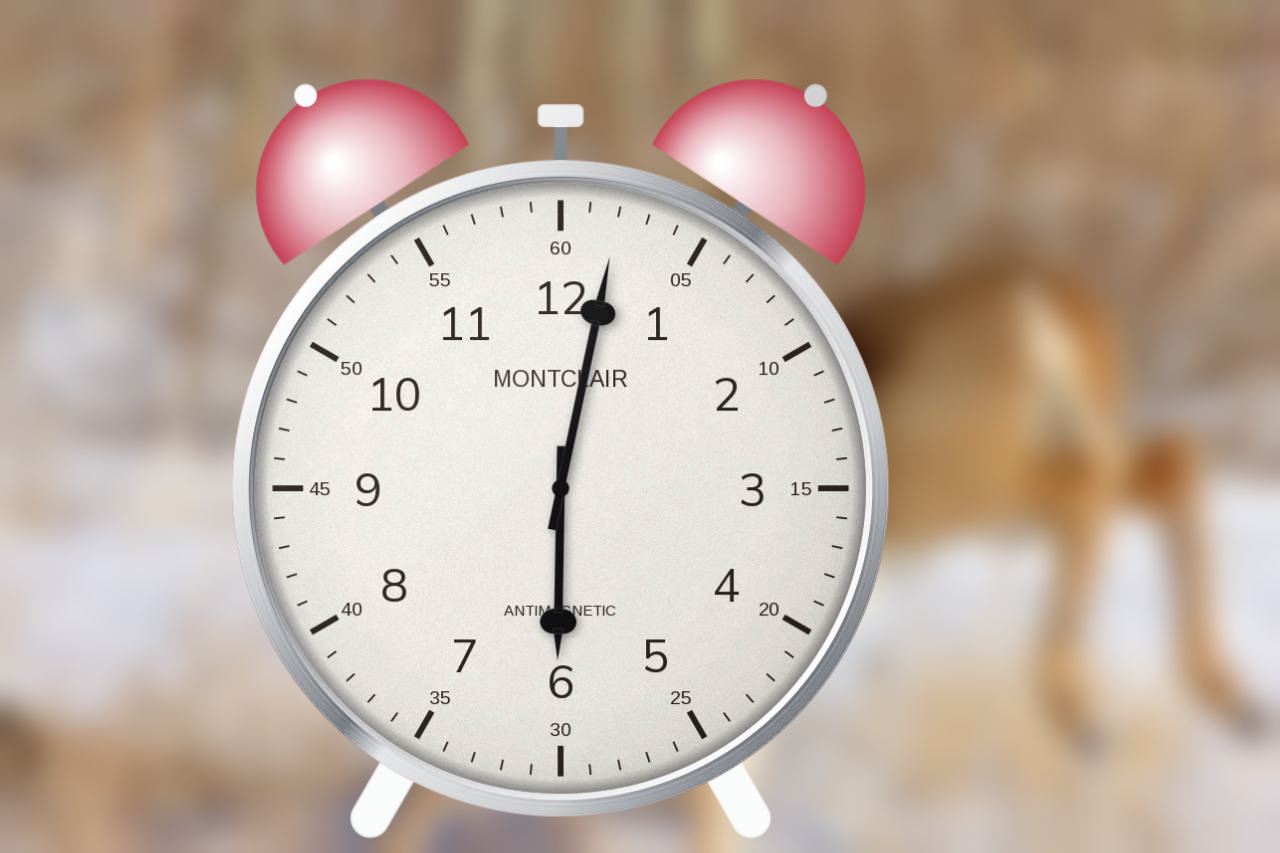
**6:02**
